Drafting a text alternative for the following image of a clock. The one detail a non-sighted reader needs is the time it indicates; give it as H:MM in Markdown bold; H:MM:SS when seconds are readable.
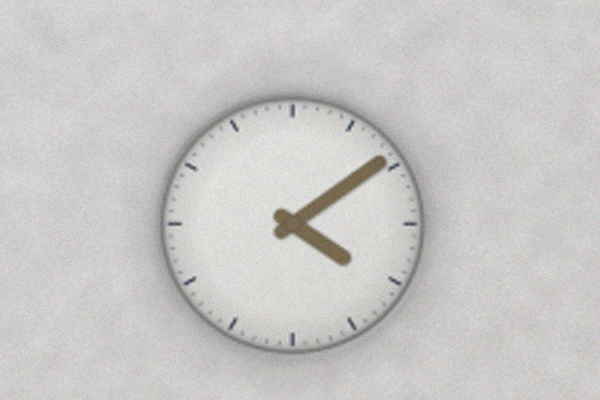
**4:09**
